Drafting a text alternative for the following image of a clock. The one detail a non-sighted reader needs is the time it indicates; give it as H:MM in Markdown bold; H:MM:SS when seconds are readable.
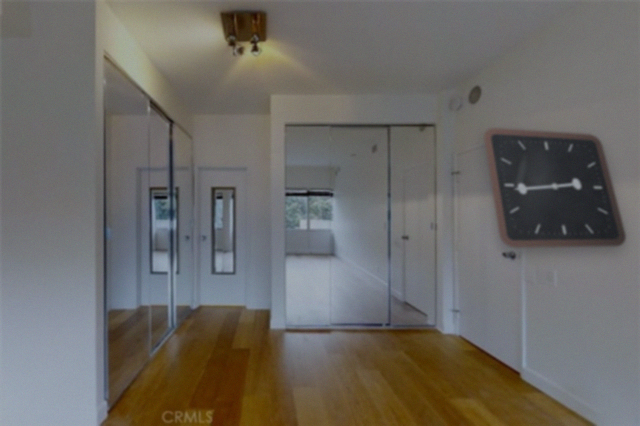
**2:44**
